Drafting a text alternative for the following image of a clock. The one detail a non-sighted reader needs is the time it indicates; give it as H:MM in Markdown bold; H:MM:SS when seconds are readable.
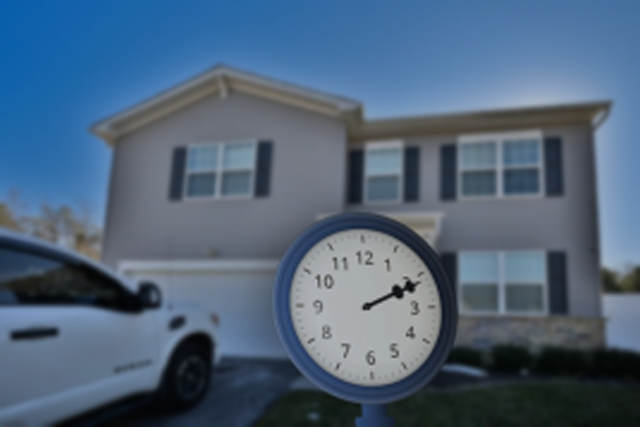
**2:11**
